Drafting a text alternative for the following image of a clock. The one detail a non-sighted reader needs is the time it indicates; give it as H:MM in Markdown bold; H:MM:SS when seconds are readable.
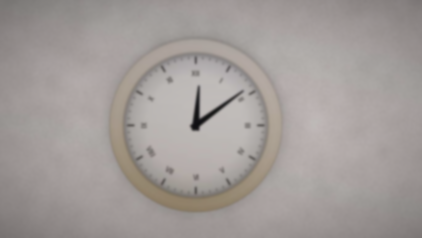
**12:09**
